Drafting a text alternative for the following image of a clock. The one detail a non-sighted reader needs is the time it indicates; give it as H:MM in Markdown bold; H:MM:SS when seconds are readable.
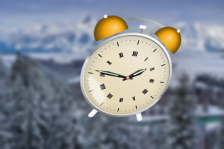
**1:46**
